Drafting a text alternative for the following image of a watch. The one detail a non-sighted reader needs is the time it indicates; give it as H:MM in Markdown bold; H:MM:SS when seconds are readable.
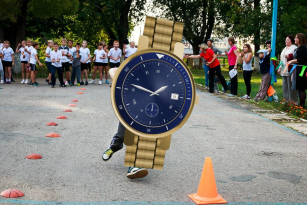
**1:47**
